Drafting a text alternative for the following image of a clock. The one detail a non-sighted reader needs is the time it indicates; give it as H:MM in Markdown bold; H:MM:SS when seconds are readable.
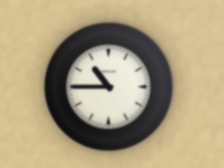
**10:45**
